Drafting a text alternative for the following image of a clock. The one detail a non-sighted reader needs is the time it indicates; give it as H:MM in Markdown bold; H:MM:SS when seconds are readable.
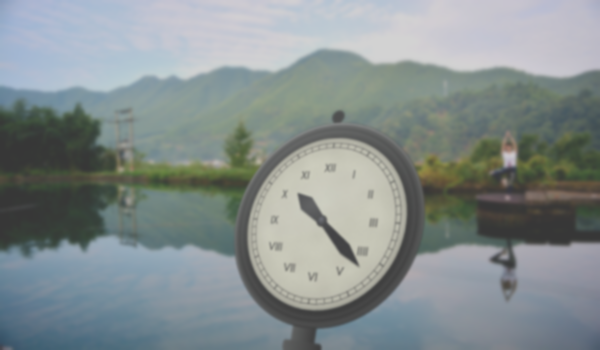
**10:22**
